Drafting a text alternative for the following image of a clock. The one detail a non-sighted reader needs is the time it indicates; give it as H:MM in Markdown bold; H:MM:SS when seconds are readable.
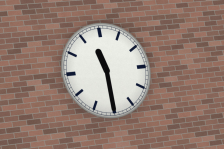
**11:30**
